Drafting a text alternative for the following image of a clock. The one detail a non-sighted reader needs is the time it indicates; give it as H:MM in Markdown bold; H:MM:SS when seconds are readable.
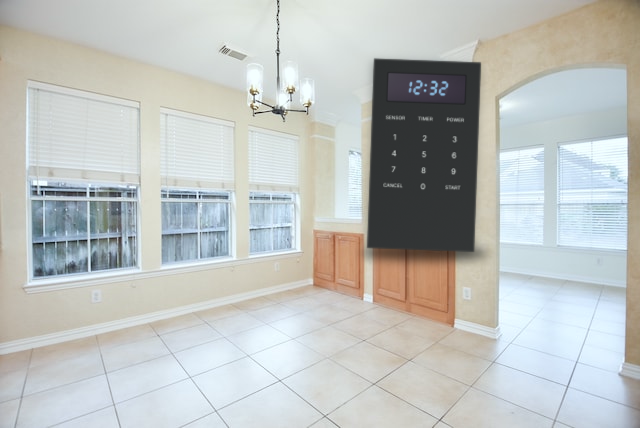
**12:32**
